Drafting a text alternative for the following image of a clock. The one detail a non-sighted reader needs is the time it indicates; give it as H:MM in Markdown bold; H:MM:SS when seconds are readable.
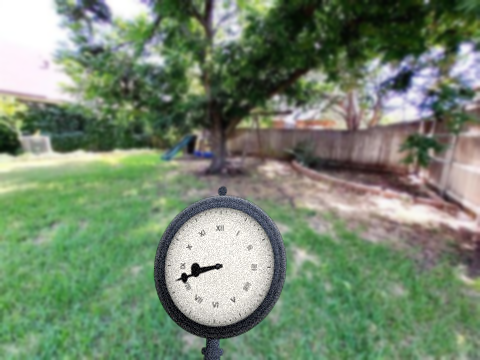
**8:42**
